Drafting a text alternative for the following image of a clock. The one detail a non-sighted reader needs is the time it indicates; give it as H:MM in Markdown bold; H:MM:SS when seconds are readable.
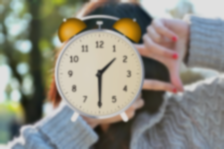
**1:30**
